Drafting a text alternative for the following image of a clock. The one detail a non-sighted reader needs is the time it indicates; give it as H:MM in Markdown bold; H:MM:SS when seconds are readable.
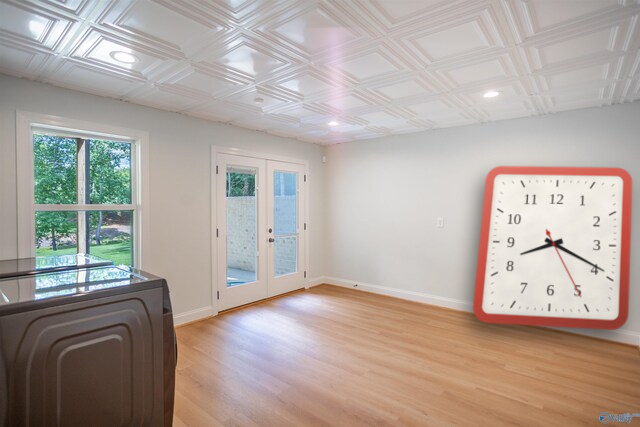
**8:19:25**
